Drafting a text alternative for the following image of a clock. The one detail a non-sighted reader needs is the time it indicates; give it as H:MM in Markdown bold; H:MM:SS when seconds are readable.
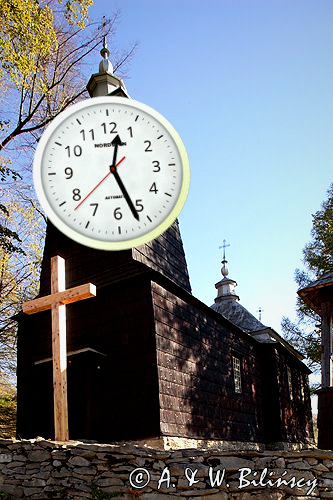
**12:26:38**
